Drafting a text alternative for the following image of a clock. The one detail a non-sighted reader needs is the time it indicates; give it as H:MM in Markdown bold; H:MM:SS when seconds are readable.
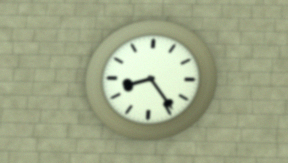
**8:24**
